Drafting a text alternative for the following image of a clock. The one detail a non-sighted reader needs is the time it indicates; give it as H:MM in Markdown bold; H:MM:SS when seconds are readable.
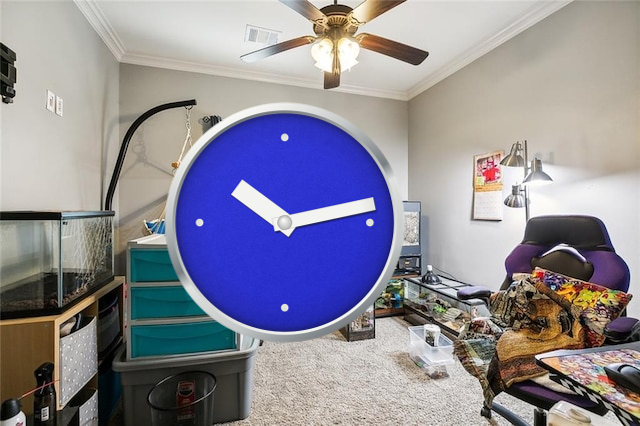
**10:13**
